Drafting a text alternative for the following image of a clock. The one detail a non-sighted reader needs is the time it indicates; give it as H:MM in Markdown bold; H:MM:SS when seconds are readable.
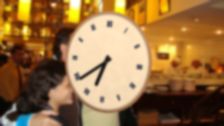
**6:39**
